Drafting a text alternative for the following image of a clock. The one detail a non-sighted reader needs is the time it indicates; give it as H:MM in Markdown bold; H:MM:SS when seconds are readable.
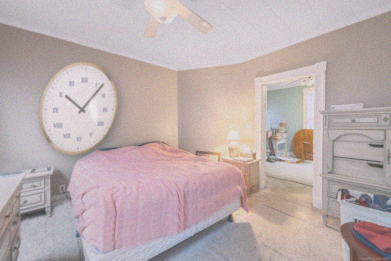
**10:07**
